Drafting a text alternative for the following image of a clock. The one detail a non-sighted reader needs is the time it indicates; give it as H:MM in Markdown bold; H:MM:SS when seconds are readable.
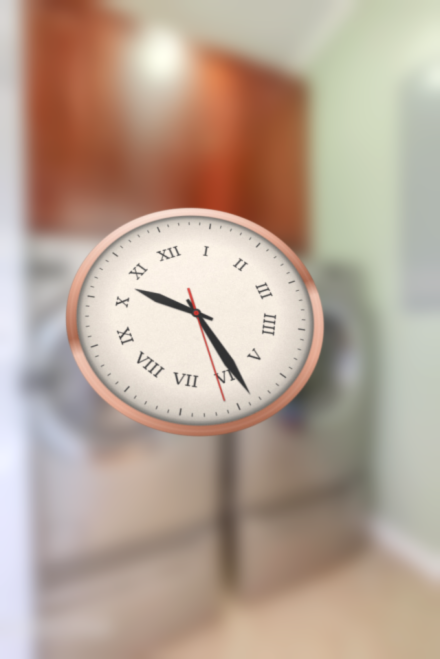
**10:28:31**
